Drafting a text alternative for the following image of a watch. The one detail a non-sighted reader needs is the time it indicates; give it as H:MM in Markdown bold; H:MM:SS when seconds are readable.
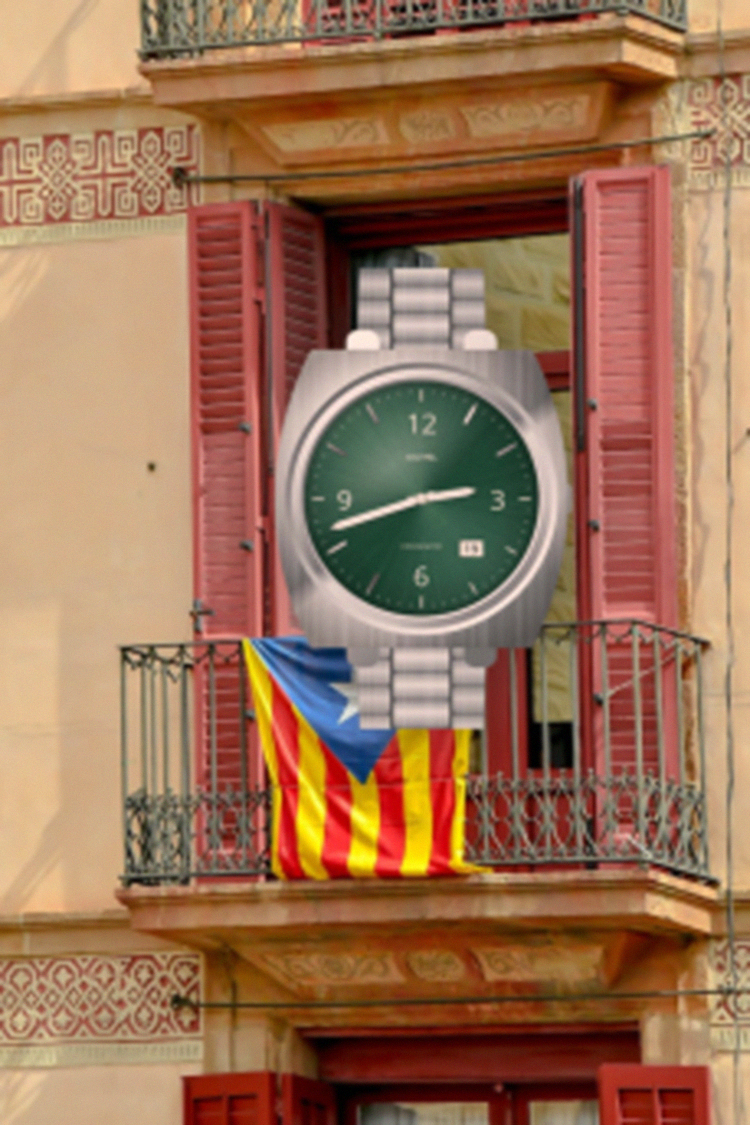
**2:42**
